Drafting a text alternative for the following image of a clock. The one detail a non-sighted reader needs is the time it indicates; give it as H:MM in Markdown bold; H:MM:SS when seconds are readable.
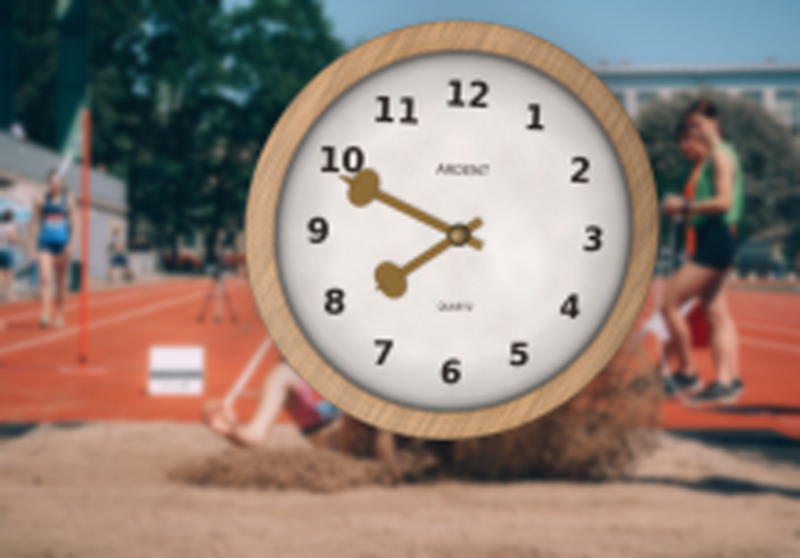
**7:49**
